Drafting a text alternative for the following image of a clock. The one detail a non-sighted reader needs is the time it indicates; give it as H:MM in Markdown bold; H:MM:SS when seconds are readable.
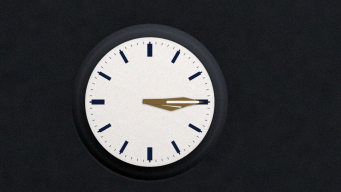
**3:15**
